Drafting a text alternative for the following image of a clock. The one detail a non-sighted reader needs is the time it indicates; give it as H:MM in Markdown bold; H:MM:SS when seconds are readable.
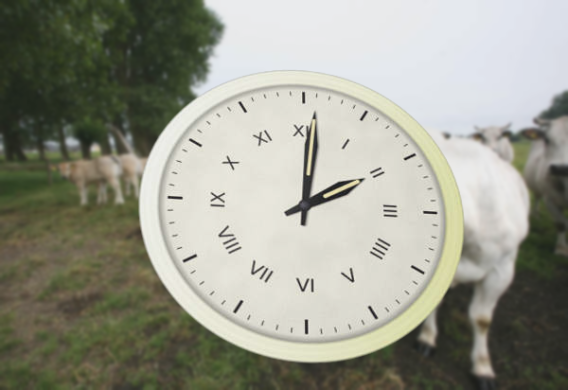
**2:01**
